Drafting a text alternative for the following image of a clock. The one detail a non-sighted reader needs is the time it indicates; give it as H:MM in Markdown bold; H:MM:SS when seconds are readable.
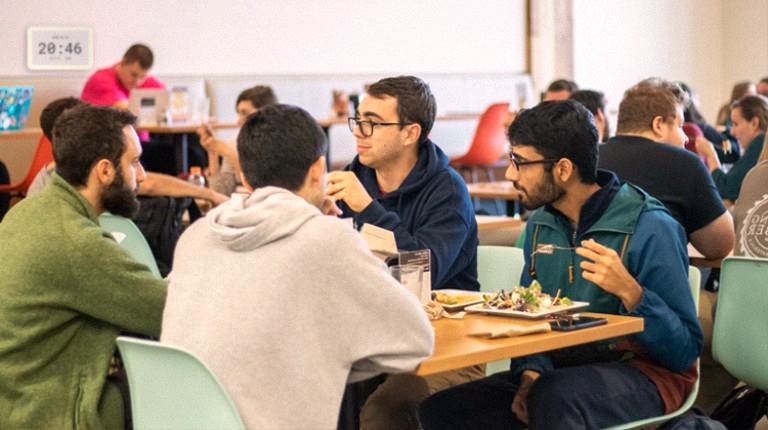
**20:46**
